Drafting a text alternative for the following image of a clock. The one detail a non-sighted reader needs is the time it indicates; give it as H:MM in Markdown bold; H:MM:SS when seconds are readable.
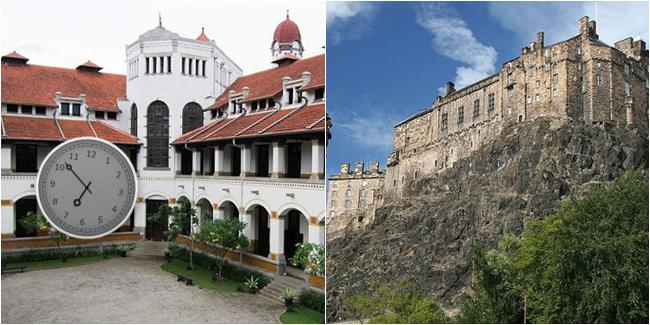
**6:52**
